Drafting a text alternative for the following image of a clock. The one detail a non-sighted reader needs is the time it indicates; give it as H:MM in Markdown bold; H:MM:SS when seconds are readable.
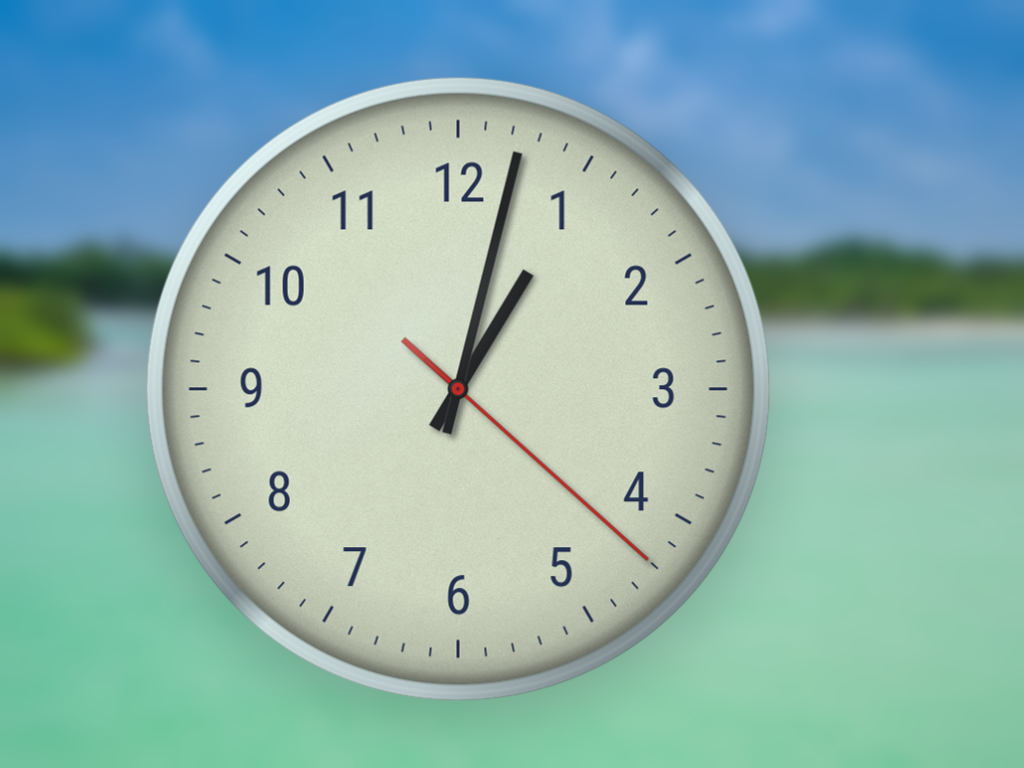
**1:02:22**
